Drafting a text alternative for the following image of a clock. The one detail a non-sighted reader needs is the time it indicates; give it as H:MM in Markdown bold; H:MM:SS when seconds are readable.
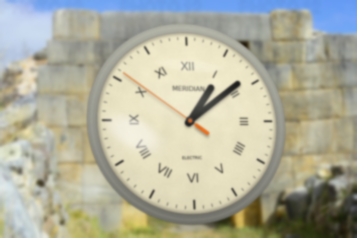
**1:08:51**
